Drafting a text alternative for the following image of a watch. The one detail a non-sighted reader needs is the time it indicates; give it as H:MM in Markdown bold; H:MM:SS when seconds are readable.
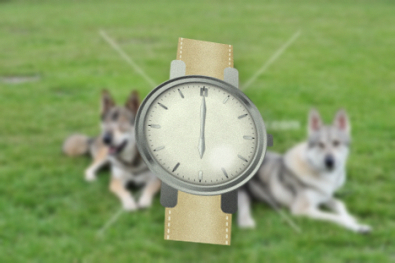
**6:00**
